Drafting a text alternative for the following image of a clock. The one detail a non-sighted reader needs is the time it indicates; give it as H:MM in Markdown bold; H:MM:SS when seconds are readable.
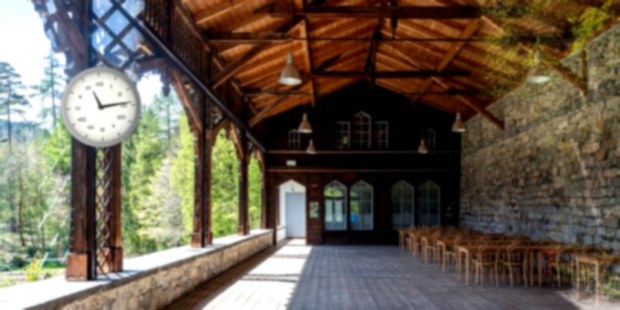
**11:14**
